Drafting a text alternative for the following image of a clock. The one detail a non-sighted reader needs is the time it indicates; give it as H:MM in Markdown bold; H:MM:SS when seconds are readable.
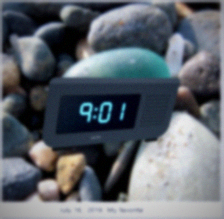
**9:01**
